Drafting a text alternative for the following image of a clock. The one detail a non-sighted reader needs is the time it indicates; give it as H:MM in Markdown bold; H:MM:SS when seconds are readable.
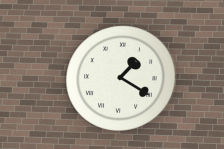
**1:20**
